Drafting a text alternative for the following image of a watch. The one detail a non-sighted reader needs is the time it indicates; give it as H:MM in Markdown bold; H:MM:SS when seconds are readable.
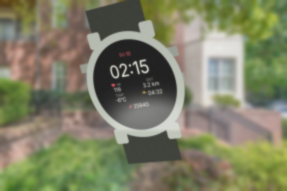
**2:15**
